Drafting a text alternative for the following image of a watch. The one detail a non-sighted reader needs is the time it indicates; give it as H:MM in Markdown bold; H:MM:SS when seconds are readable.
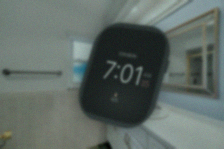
**7:01**
